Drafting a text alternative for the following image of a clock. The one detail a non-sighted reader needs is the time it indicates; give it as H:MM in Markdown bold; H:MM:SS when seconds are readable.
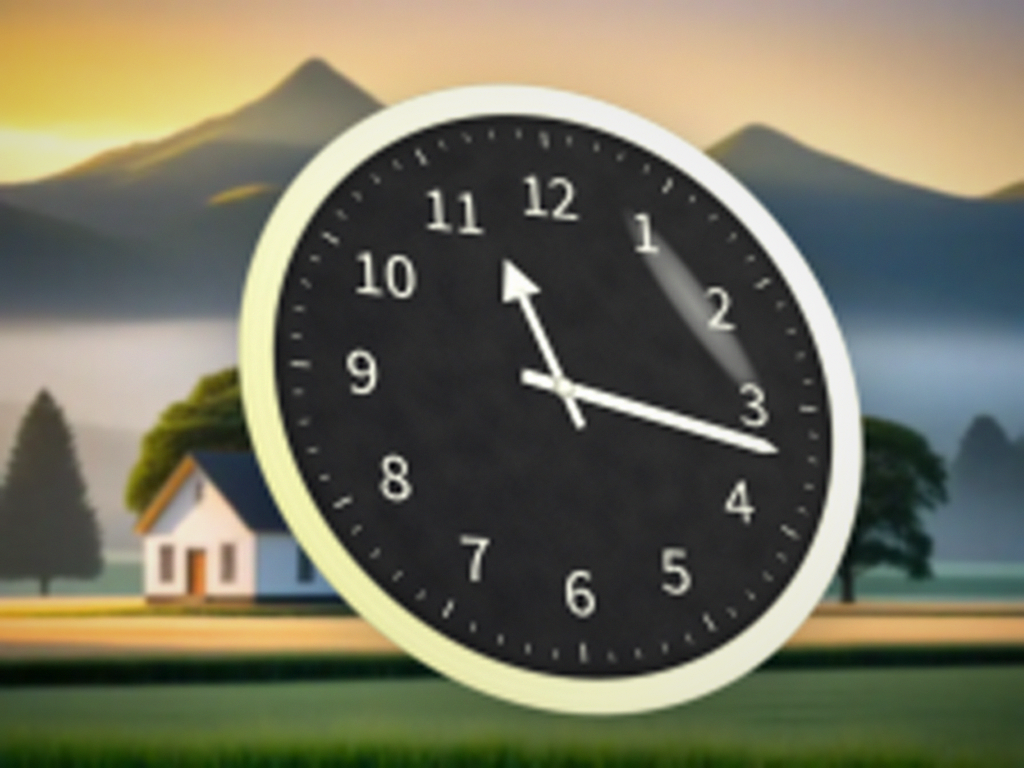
**11:17**
